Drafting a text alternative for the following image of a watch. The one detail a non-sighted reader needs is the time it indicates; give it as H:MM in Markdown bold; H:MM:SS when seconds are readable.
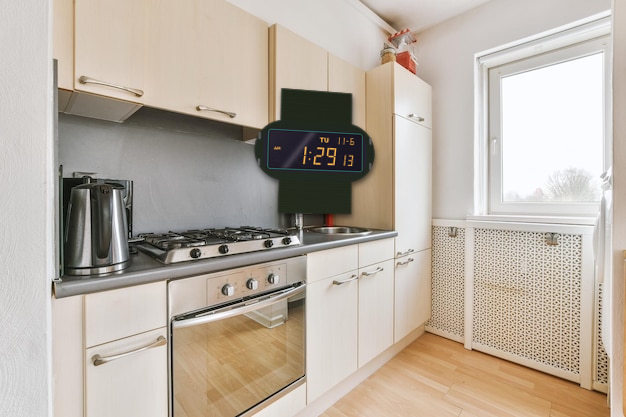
**1:29:13**
